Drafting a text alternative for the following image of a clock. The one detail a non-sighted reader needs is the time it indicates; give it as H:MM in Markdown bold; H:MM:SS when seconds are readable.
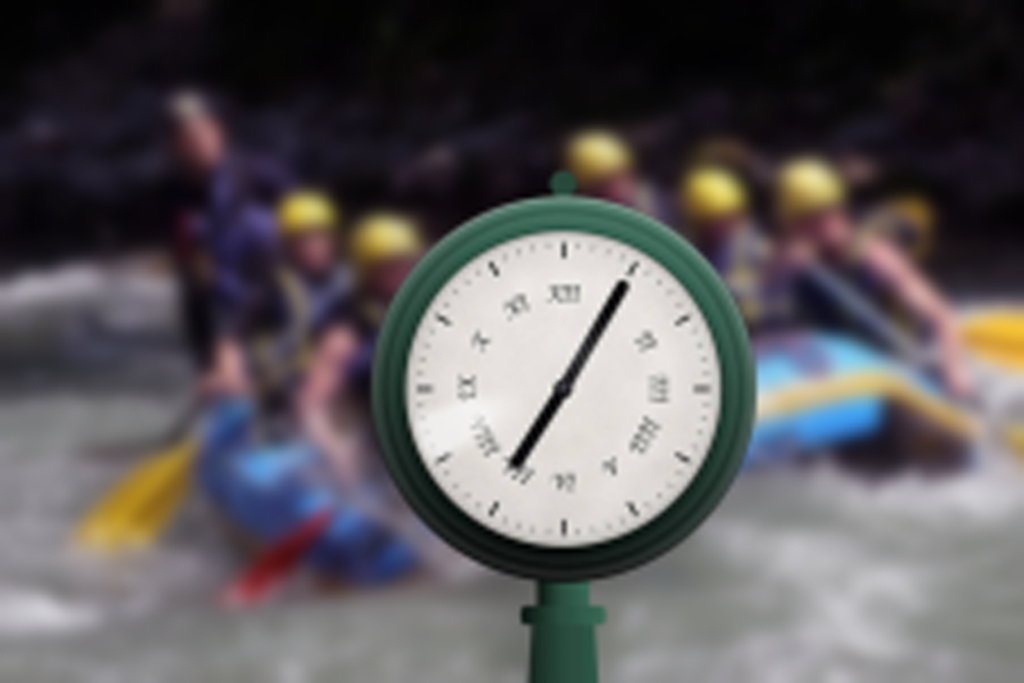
**7:05**
